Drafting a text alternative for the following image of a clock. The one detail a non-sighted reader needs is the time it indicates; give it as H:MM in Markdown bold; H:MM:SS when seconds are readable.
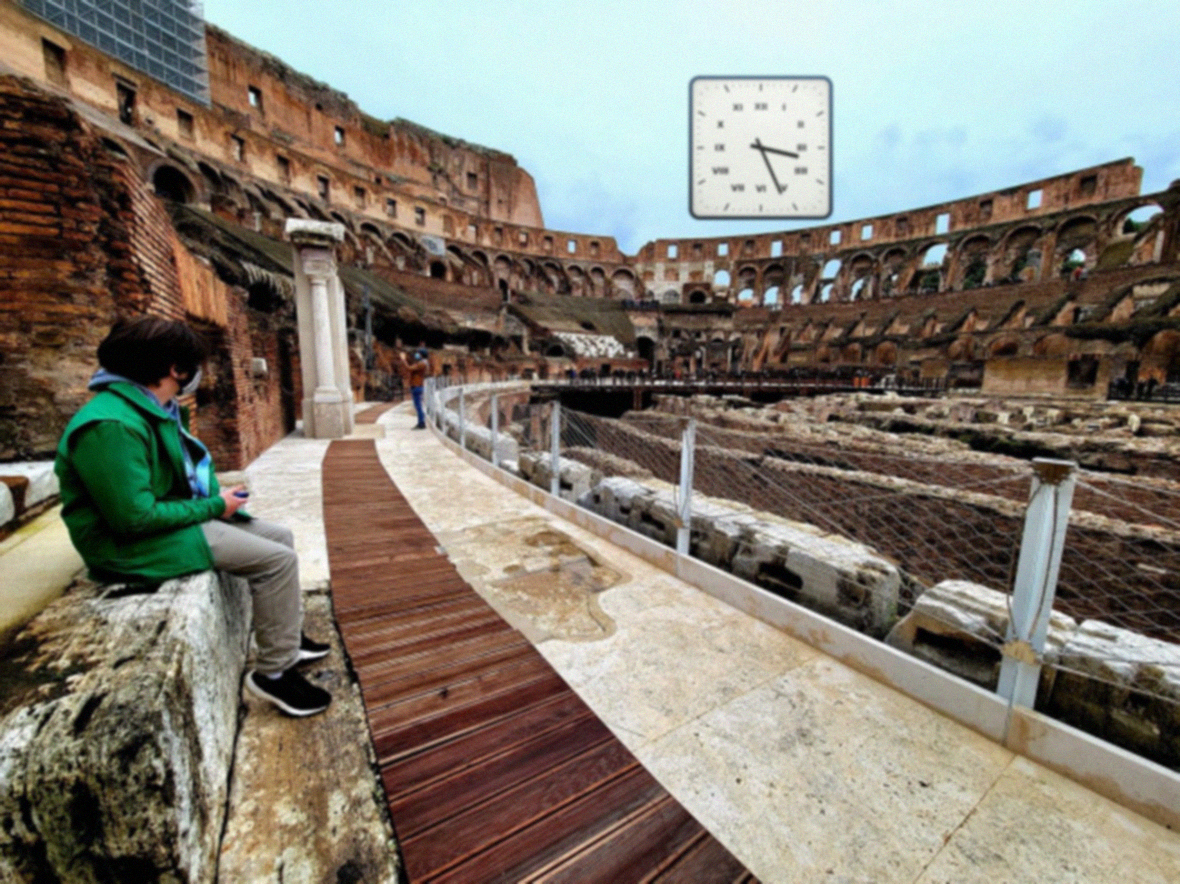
**3:26**
